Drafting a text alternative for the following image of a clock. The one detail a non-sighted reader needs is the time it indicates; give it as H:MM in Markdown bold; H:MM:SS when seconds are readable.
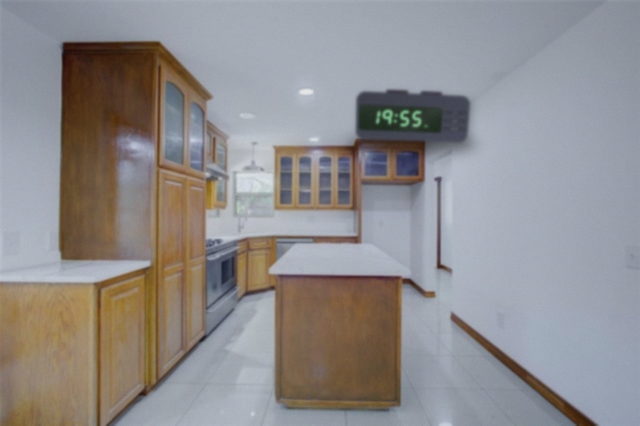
**19:55**
